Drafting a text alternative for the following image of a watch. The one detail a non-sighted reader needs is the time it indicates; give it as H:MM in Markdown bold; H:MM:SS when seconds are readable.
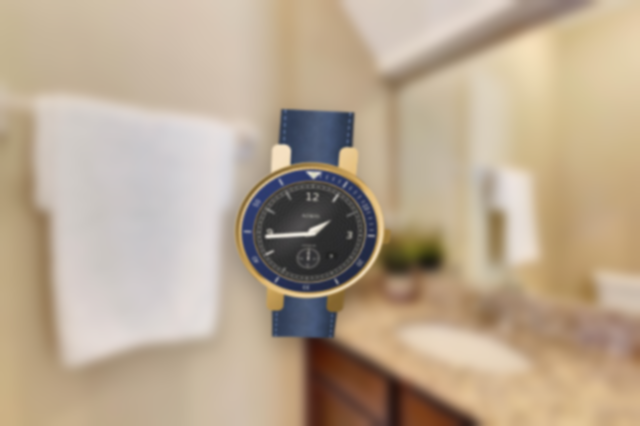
**1:44**
